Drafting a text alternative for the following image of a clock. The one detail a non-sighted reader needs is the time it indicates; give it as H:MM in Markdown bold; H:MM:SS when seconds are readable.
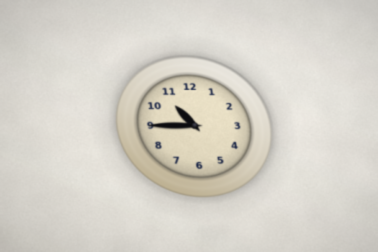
**10:45**
